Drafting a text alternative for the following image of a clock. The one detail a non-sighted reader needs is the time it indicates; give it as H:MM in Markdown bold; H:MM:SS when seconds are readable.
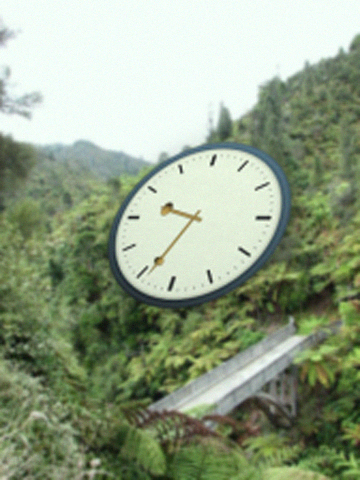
**9:34**
